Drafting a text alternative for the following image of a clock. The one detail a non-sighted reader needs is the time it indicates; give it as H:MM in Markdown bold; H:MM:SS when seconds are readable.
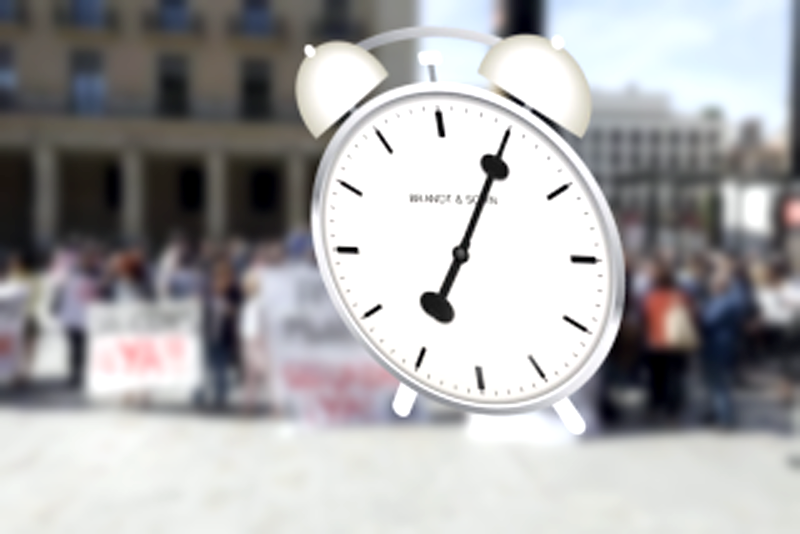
**7:05**
